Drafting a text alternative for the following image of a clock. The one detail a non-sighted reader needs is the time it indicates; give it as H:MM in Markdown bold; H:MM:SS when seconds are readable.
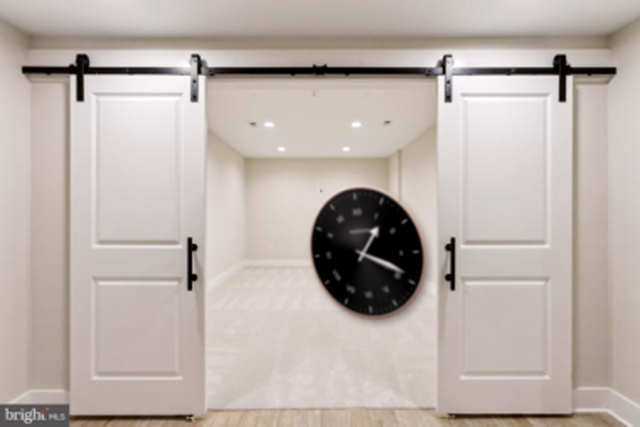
**1:19**
